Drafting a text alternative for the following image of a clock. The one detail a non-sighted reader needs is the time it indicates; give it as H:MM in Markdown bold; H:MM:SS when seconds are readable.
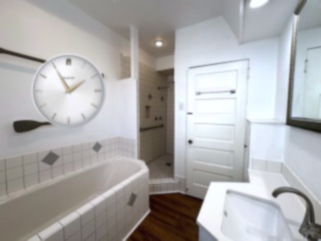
**1:55**
